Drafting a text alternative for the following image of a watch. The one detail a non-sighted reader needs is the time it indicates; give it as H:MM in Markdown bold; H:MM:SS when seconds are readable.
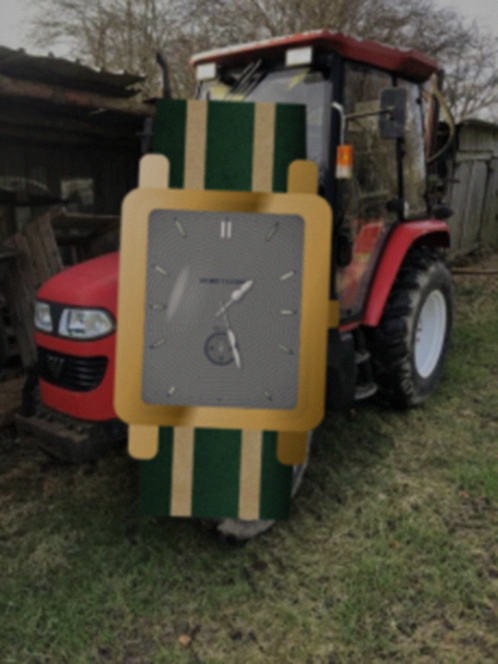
**1:27**
